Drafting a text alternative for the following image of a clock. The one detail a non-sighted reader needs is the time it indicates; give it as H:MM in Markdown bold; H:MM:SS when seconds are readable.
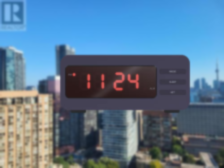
**11:24**
